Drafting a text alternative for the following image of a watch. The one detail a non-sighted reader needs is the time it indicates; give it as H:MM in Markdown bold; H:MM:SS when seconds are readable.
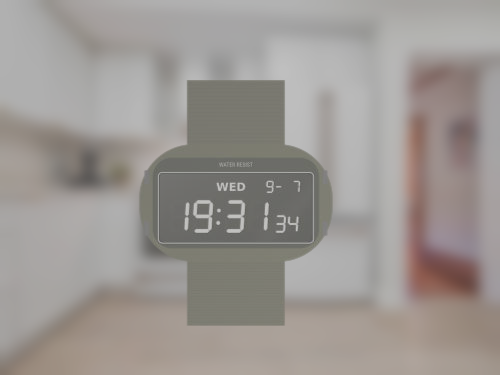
**19:31:34**
